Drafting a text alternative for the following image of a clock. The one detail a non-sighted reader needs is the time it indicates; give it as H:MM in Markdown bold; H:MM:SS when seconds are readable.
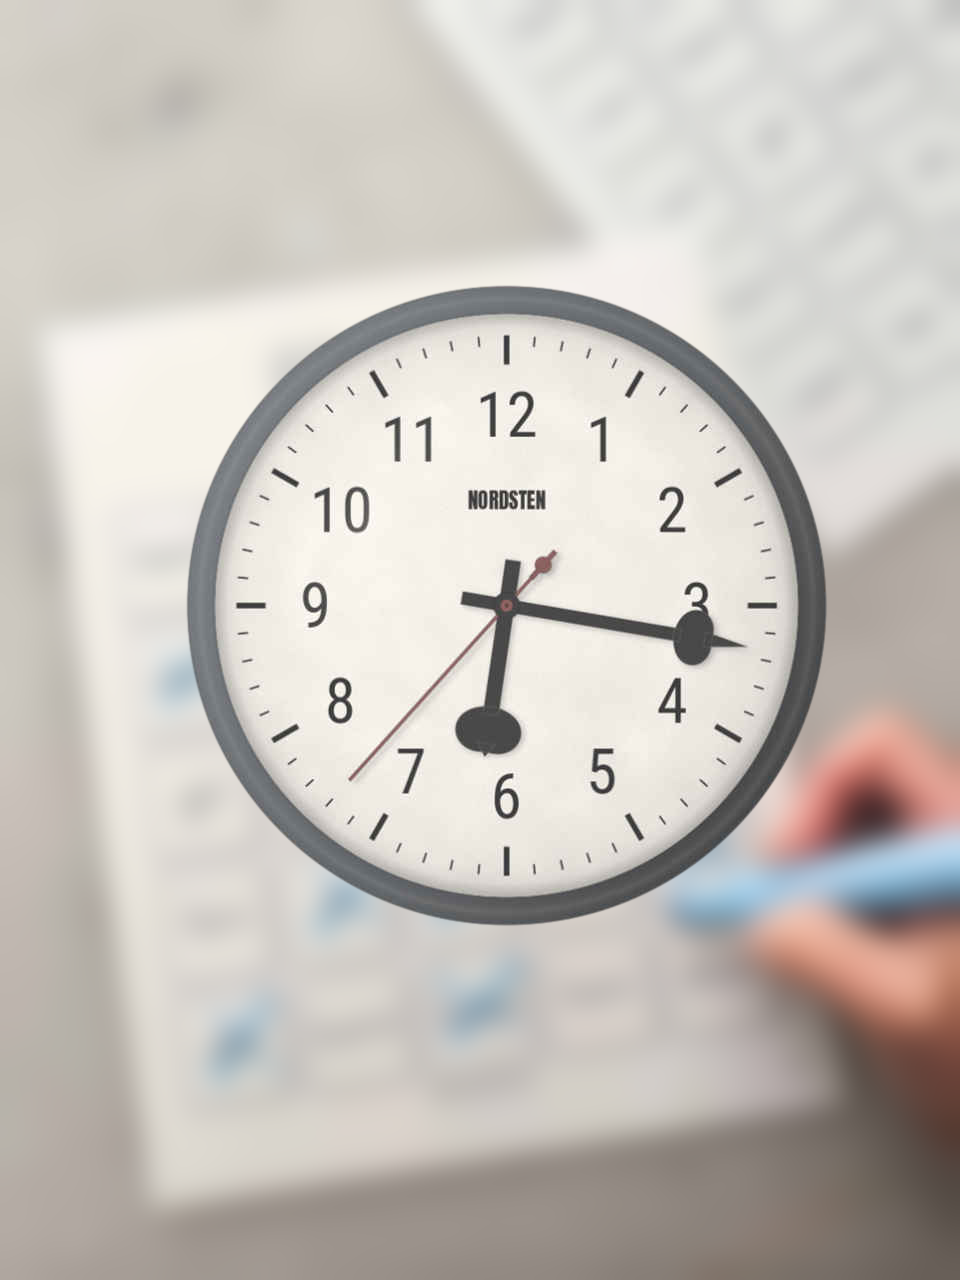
**6:16:37**
